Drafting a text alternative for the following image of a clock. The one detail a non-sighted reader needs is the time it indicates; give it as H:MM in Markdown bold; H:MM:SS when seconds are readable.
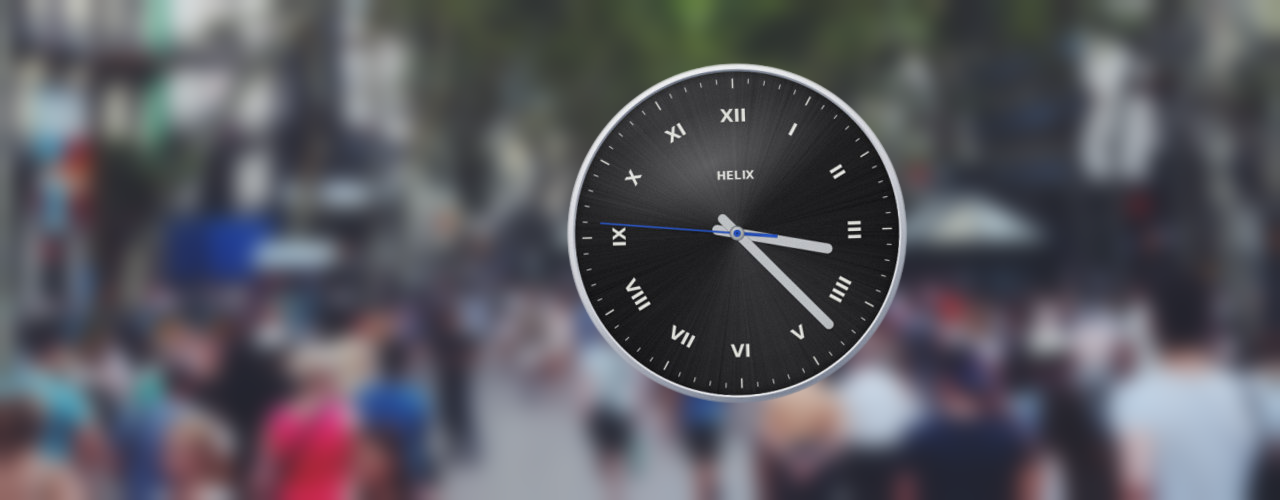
**3:22:46**
